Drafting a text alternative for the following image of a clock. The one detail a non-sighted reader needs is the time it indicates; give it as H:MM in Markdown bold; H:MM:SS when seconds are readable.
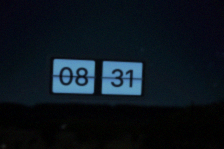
**8:31**
